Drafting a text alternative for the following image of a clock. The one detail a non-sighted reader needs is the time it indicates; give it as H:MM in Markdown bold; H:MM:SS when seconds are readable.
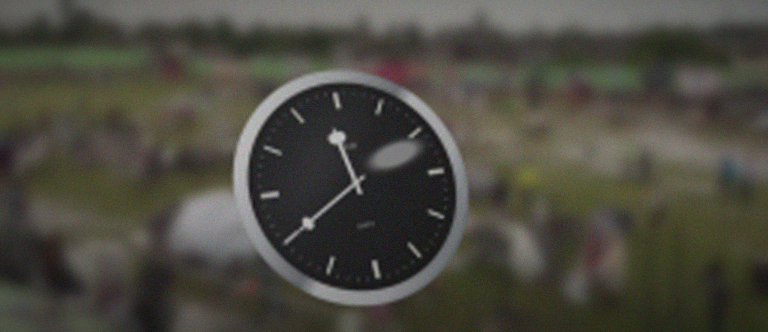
**11:40**
